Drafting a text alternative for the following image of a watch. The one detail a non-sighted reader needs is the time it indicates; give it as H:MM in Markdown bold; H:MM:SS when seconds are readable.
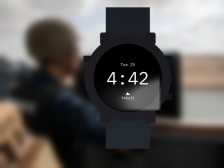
**4:42**
